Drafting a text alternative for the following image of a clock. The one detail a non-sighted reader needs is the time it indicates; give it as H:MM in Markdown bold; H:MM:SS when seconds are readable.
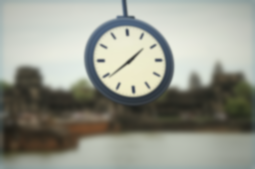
**1:39**
